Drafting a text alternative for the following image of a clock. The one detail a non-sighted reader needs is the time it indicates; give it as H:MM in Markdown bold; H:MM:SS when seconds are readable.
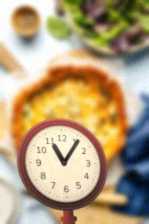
**11:06**
